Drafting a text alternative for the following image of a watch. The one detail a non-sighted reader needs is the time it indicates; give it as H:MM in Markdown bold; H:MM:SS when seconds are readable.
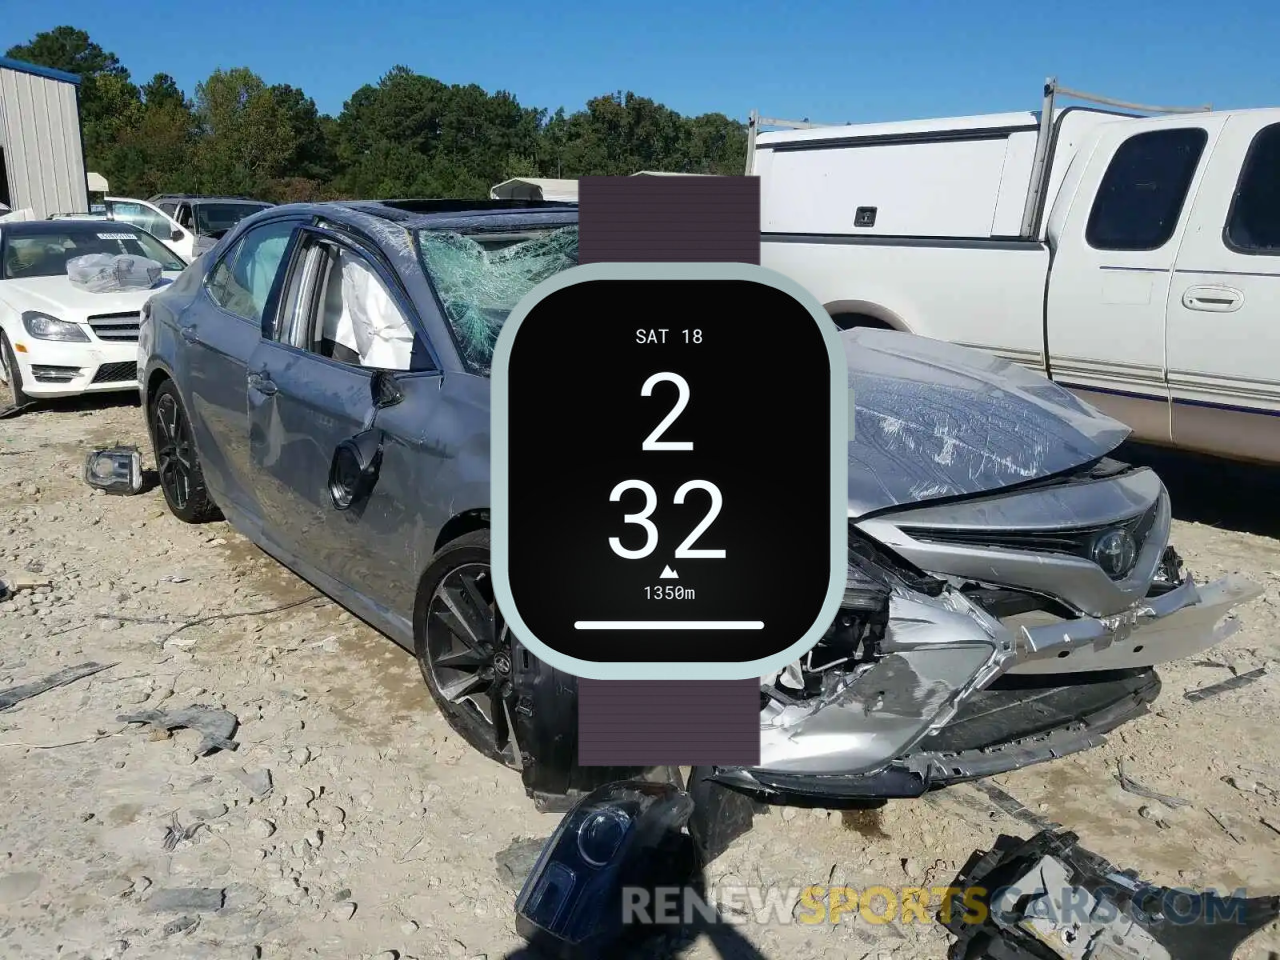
**2:32**
